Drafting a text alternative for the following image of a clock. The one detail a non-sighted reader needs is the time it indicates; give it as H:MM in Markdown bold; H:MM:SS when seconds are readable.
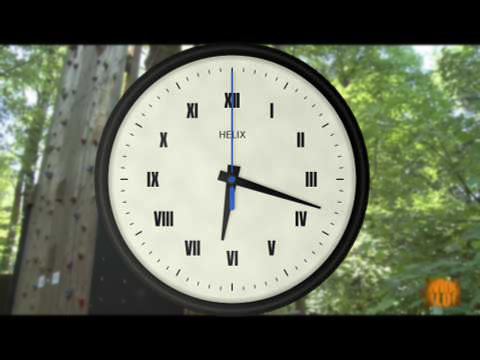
**6:18:00**
